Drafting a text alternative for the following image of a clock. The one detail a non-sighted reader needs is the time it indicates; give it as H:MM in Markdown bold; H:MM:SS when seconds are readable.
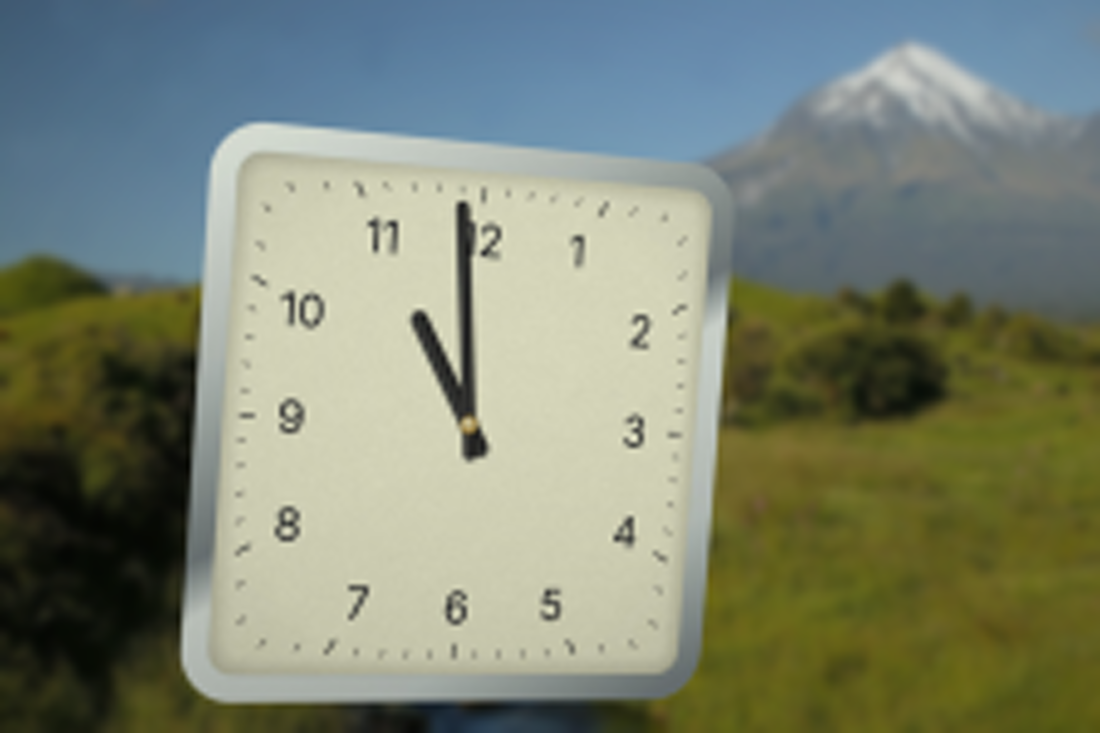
**10:59**
